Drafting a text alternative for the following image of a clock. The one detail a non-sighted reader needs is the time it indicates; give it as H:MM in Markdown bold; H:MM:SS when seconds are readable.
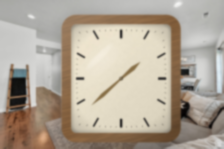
**1:38**
